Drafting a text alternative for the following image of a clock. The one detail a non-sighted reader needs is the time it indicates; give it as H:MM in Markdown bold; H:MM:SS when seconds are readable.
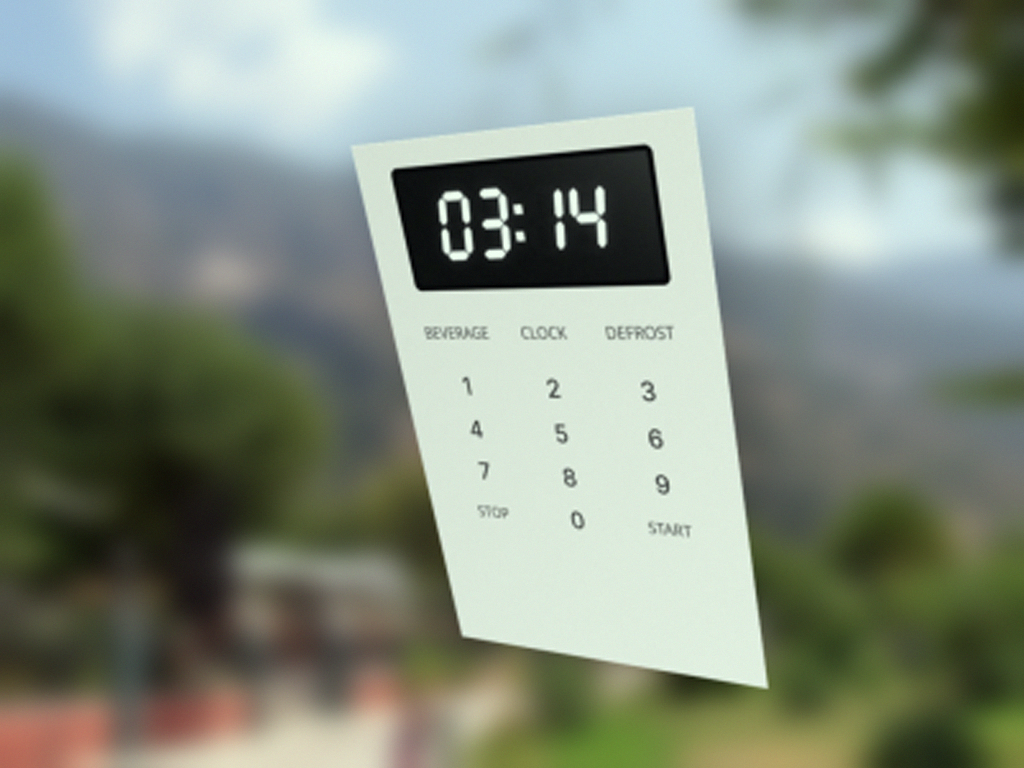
**3:14**
